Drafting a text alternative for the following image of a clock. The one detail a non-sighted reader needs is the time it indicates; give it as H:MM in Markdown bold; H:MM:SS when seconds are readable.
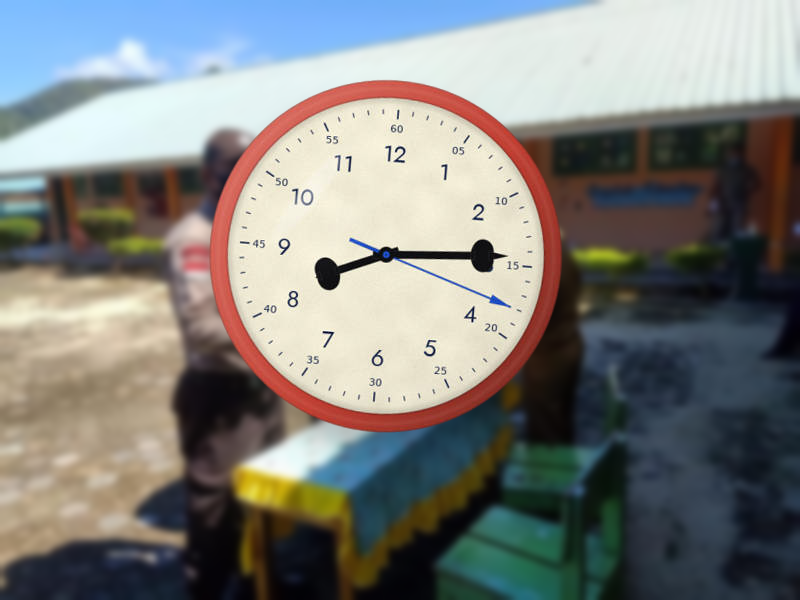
**8:14:18**
